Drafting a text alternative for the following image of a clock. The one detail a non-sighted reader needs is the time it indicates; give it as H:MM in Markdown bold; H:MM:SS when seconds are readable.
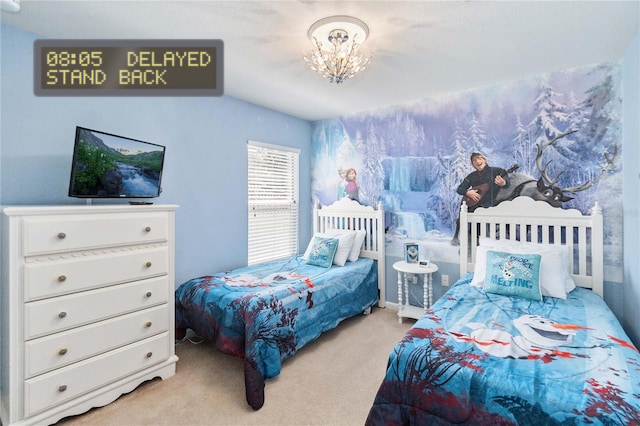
**8:05**
